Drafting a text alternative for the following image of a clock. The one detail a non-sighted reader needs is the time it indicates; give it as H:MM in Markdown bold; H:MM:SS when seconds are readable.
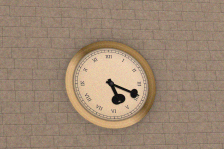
**5:19**
